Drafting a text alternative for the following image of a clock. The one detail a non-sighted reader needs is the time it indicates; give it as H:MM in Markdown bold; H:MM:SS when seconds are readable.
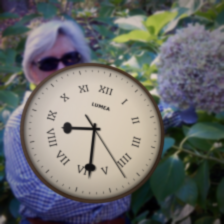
**8:28:22**
